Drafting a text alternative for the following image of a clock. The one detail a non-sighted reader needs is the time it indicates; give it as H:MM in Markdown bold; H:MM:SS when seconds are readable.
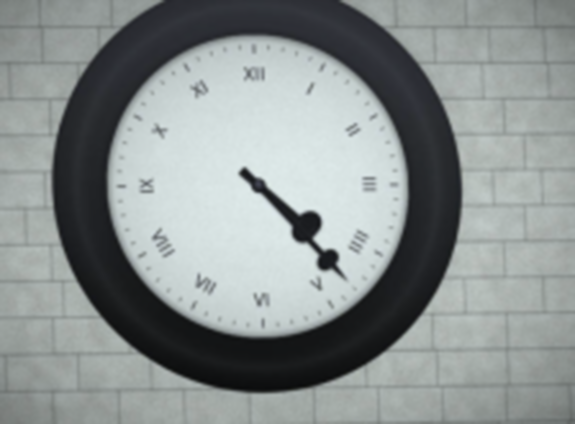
**4:23**
